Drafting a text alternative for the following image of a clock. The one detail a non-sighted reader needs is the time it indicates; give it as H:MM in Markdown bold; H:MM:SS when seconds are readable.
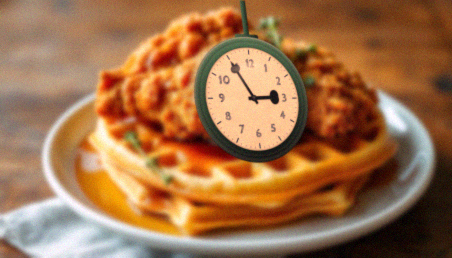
**2:55**
